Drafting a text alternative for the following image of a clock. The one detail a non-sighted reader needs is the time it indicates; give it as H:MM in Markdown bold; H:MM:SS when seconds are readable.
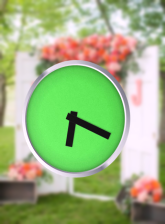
**6:19**
